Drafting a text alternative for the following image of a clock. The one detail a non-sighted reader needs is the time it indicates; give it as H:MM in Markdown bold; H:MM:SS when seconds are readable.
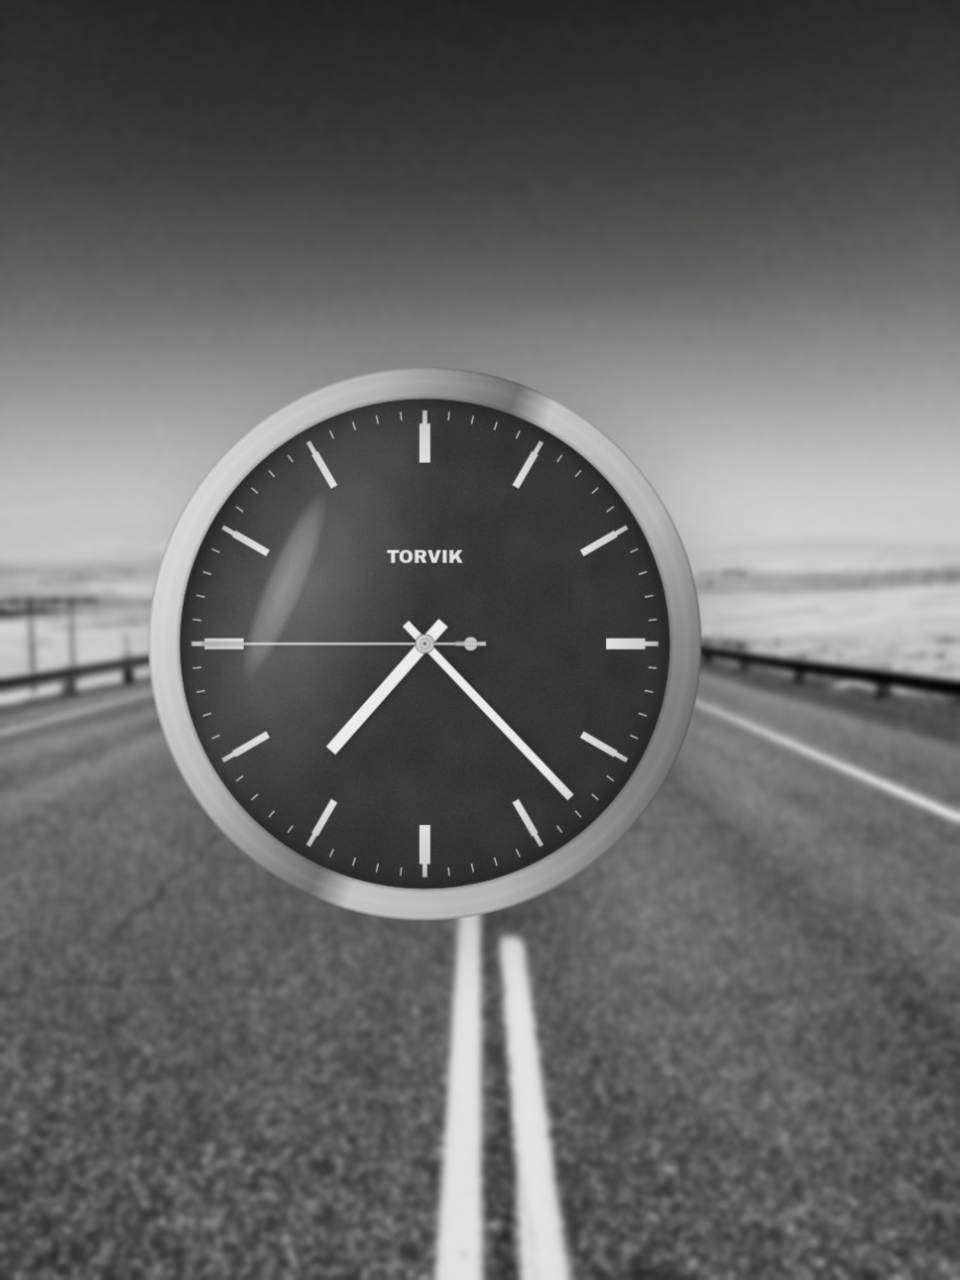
**7:22:45**
